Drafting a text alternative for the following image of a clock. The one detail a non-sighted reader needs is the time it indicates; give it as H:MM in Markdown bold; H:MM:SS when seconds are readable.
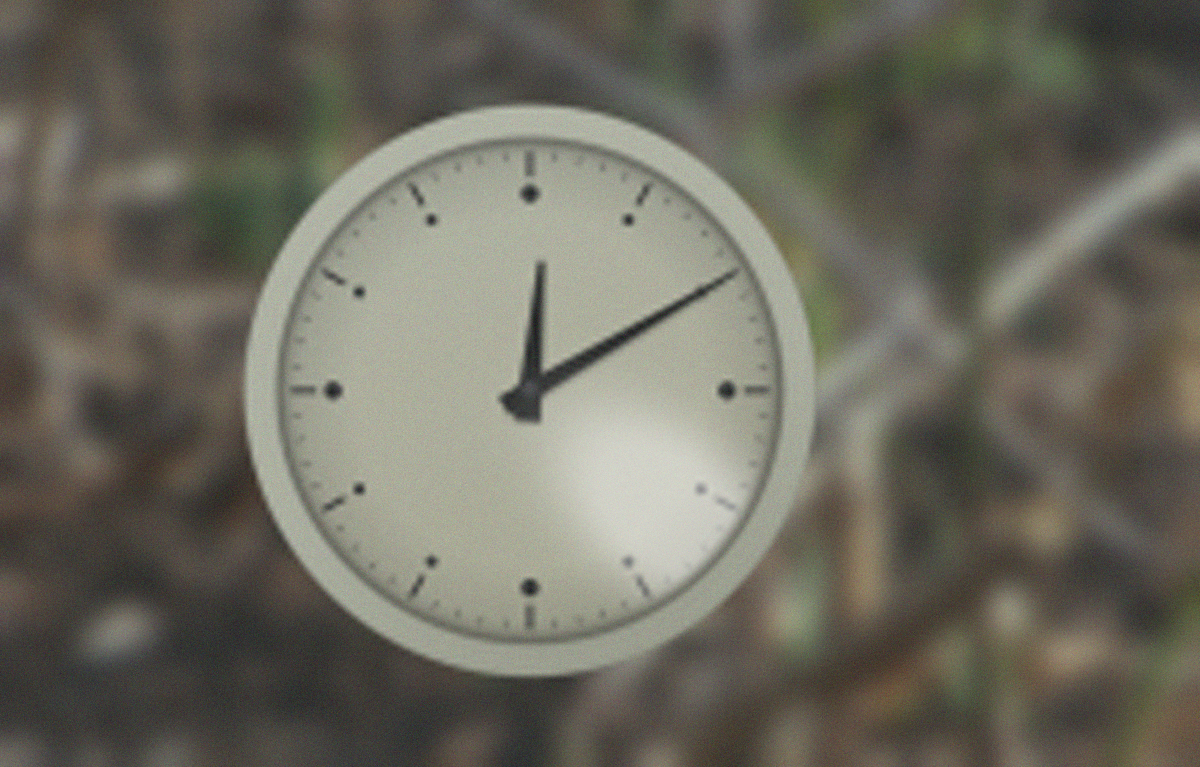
**12:10**
